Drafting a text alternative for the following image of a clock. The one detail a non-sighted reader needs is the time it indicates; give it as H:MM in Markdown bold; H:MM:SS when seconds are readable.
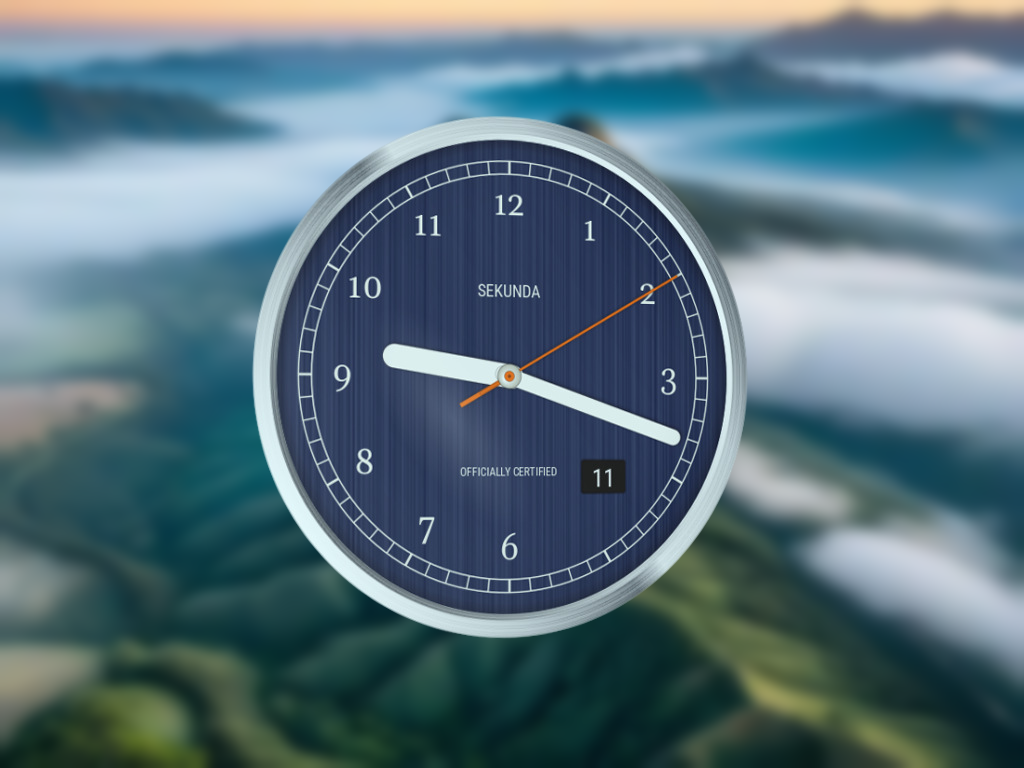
**9:18:10**
